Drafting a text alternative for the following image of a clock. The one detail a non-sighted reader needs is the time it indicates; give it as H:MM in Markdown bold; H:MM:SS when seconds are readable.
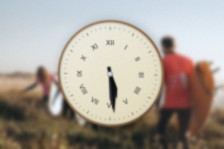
**5:29**
